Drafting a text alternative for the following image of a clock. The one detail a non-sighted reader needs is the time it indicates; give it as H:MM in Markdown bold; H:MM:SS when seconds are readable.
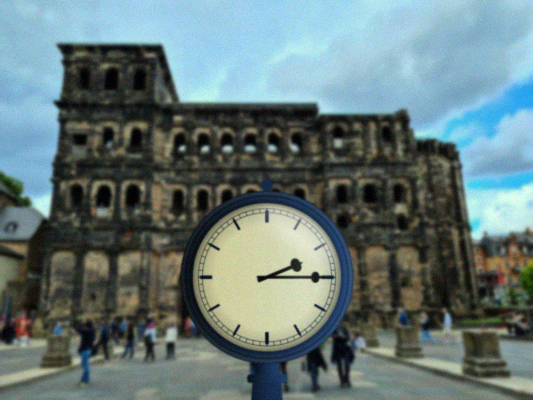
**2:15**
